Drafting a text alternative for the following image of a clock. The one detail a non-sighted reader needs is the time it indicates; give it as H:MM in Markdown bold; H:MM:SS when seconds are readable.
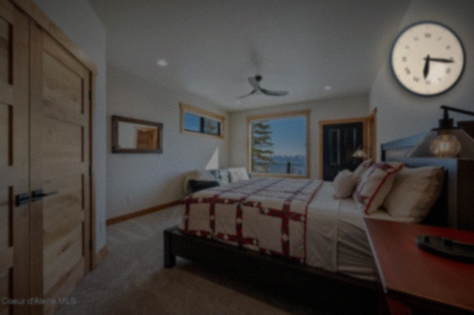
**6:16**
